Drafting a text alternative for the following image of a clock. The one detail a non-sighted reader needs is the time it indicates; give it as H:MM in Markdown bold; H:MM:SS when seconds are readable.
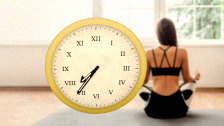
**7:36**
